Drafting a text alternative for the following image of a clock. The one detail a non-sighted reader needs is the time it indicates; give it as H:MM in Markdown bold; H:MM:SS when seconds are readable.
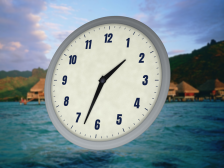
**1:33**
